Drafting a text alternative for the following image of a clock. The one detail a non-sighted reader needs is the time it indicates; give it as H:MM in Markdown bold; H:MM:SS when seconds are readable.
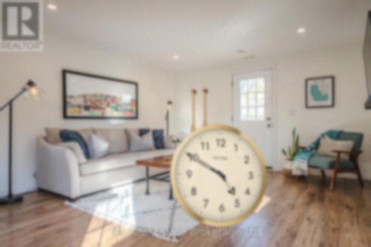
**4:50**
